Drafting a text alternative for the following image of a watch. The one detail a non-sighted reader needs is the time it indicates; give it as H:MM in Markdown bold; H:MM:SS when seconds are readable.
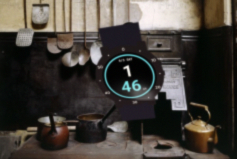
**1:46**
